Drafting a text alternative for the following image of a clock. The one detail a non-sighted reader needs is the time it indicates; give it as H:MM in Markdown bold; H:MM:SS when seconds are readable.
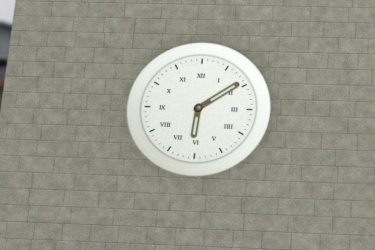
**6:09**
